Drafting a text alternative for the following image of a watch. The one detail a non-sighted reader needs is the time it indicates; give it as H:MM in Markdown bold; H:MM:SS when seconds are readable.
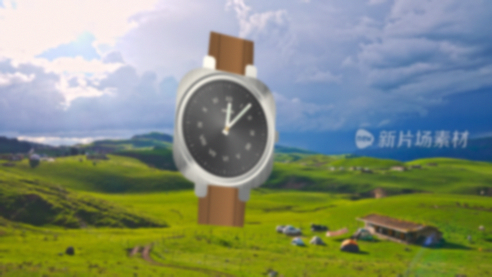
**12:07**
